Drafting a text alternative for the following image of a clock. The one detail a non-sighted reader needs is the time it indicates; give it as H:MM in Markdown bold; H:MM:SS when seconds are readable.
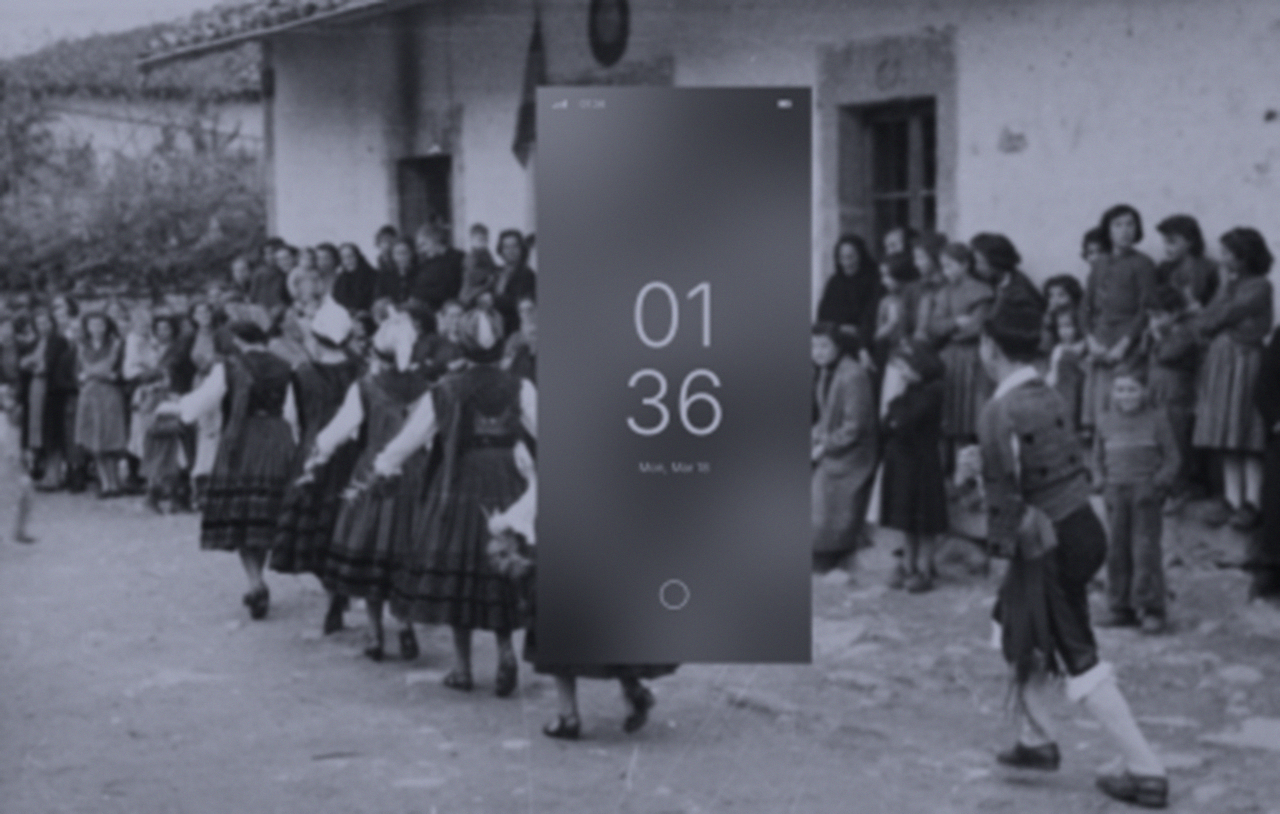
**1:36**
